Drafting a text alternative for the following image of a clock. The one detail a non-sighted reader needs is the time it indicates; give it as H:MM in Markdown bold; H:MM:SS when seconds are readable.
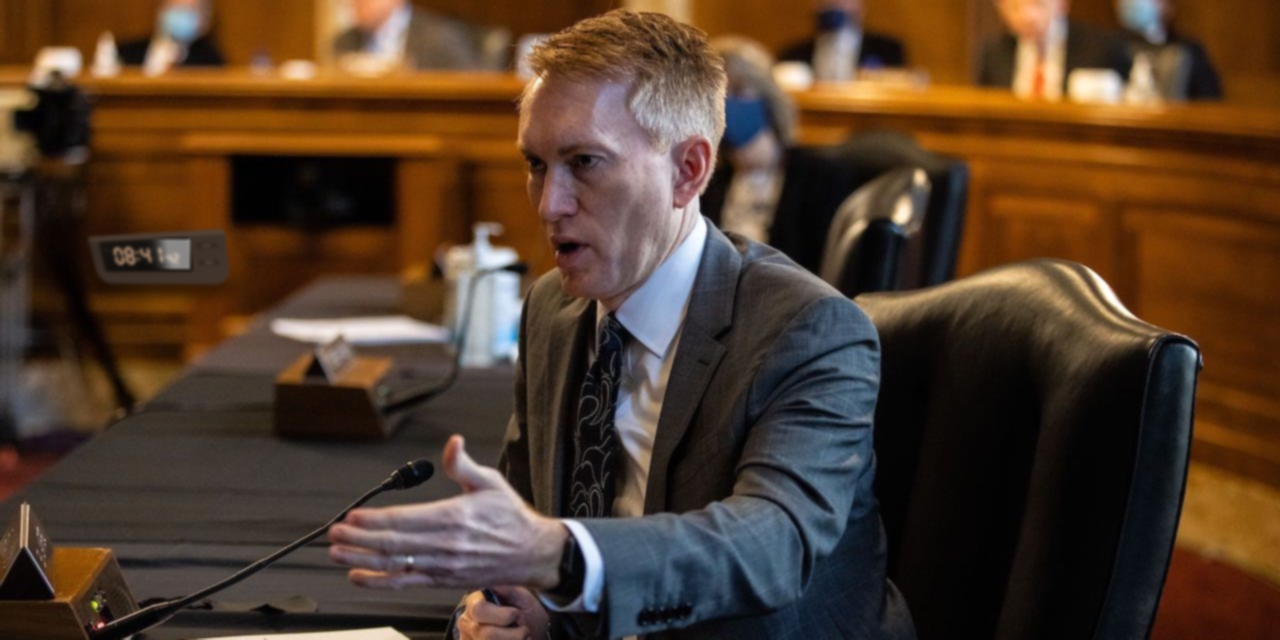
**8:41**
